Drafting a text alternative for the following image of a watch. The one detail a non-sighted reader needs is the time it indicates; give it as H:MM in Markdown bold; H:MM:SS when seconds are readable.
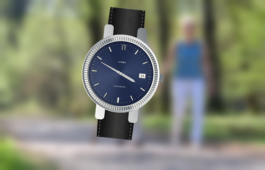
**3:49**
